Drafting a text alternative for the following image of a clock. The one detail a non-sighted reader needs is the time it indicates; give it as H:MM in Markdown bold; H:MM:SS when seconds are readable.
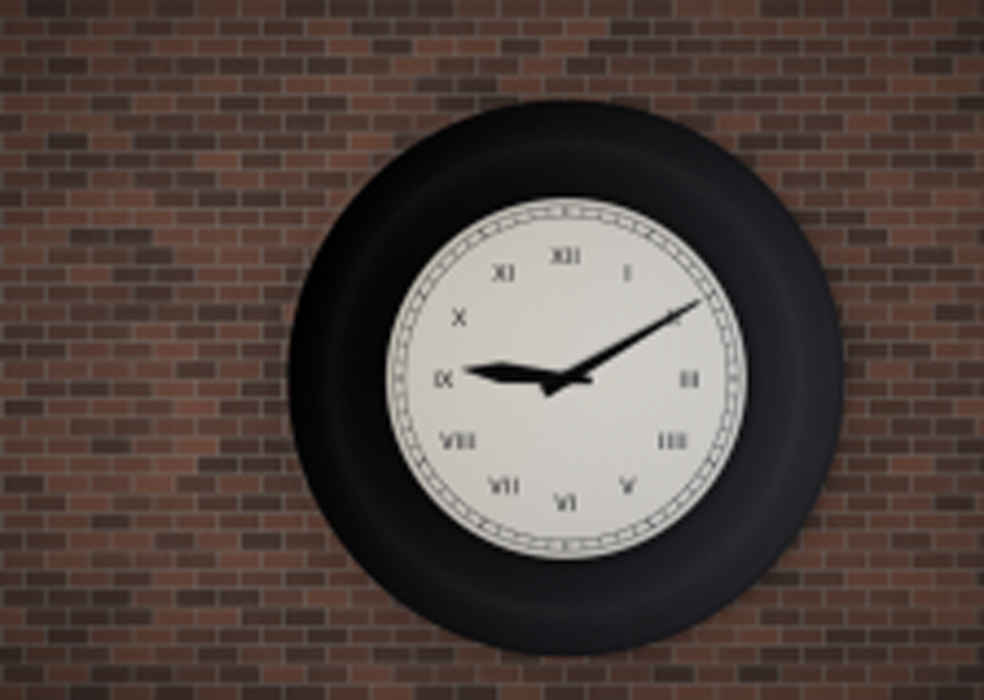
**9:10**
